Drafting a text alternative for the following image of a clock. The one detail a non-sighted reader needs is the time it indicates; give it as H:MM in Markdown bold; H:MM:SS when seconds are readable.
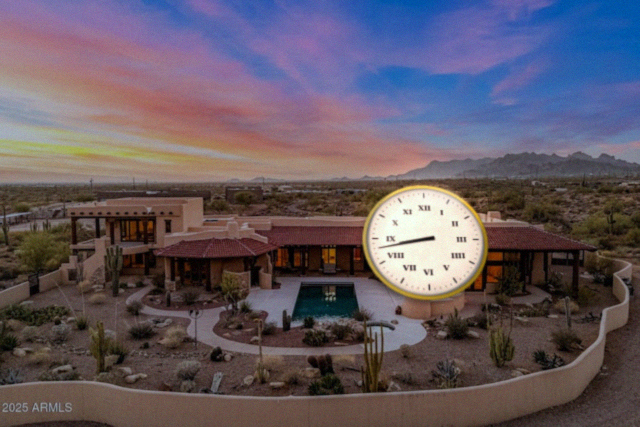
**8:43**
